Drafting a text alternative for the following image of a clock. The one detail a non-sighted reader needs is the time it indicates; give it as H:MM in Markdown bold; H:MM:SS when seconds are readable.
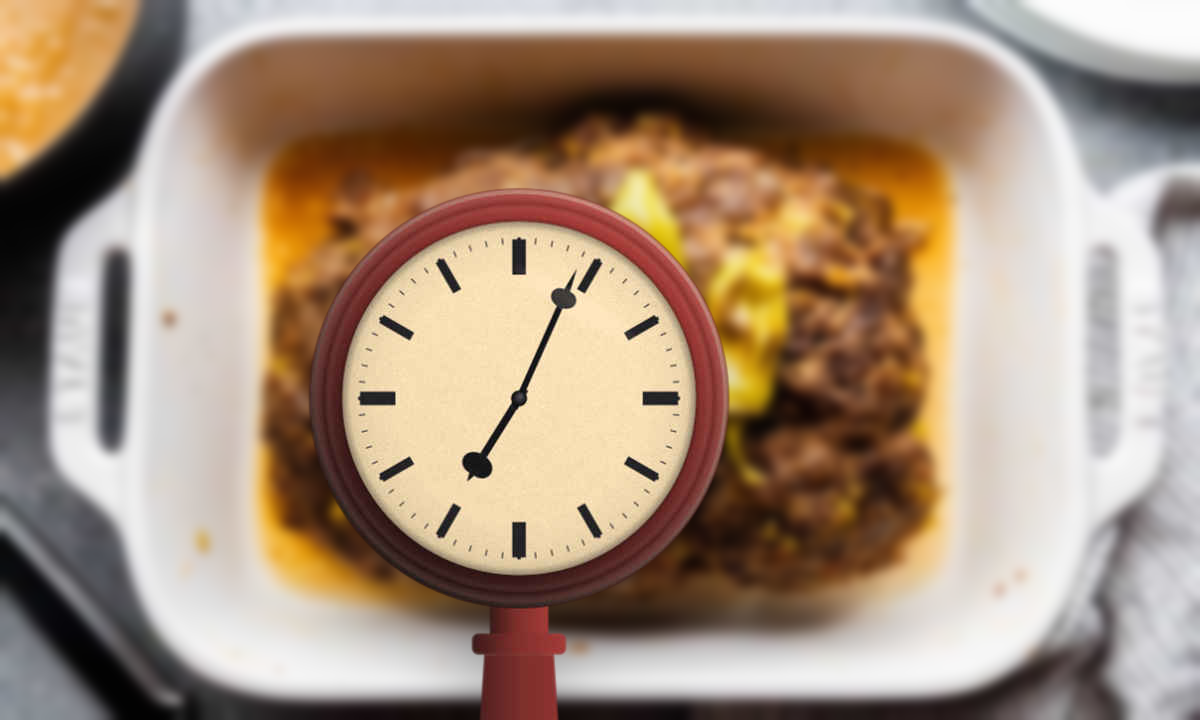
**7:04**
